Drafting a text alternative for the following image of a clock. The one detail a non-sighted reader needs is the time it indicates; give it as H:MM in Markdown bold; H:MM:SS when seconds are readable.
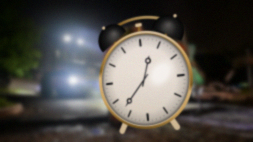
**12:37**
